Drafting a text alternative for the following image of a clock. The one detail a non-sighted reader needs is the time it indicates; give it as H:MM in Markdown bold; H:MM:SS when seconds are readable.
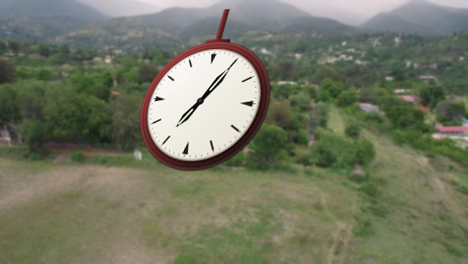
**7:05**
